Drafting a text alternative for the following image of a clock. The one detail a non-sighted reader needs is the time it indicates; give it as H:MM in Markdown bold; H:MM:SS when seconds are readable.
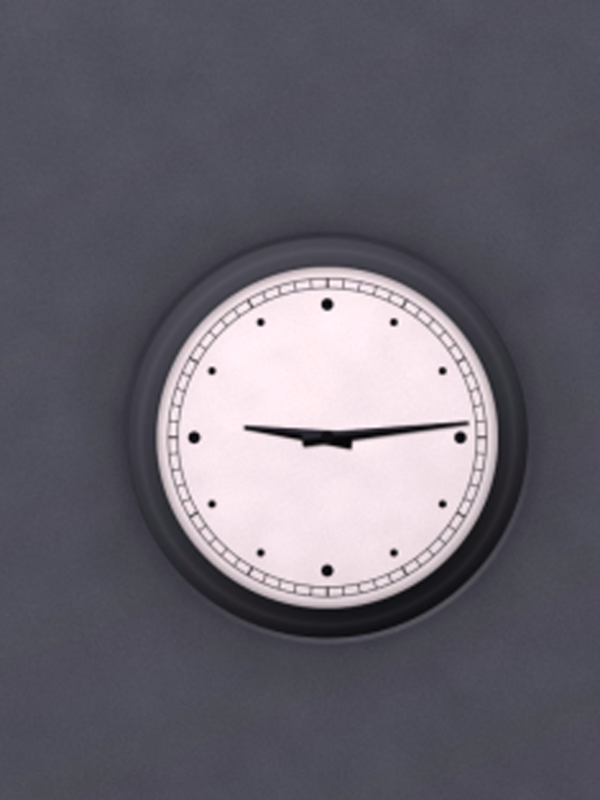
**9:14**
